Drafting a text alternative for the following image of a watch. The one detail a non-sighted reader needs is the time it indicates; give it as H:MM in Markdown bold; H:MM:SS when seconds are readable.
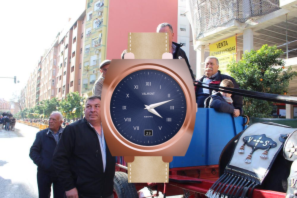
**4:12**
